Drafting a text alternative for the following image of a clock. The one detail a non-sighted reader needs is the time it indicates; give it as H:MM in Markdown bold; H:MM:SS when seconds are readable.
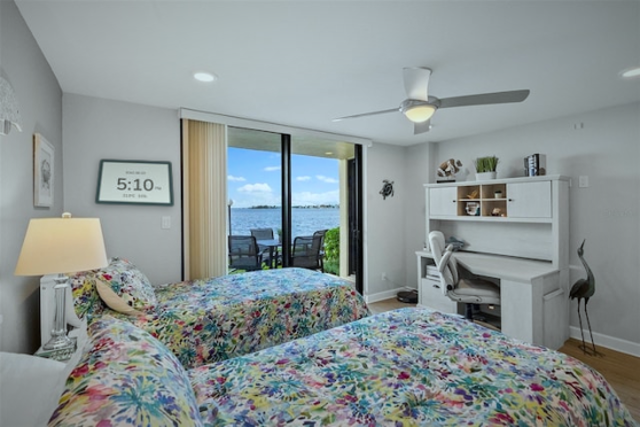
**5:10**
